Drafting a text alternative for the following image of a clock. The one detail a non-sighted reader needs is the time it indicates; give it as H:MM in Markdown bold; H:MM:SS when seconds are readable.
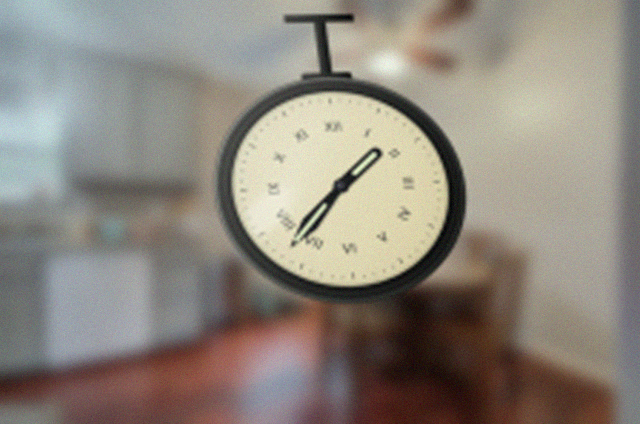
**1:37**
